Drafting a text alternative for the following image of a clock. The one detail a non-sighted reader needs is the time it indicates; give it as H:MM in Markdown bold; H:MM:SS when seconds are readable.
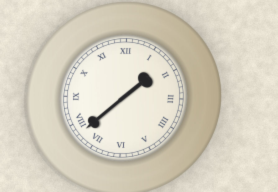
**1:38**
